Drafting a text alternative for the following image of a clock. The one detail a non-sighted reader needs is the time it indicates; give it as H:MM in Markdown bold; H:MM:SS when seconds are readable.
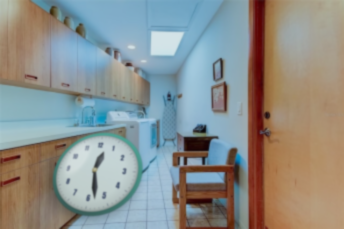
**12:28**
